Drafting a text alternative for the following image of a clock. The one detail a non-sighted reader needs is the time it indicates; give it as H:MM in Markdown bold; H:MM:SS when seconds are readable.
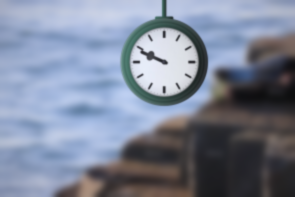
**9:49**
